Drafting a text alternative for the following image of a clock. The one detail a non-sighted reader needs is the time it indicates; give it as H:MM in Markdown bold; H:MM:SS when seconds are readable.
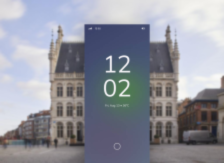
**12:02**
